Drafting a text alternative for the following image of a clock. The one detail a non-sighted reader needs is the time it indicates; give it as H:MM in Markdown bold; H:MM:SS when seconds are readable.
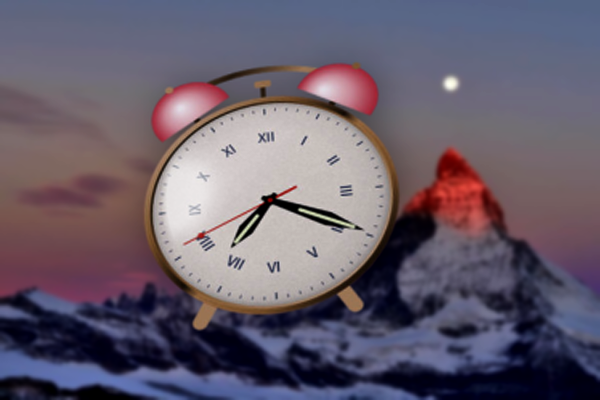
**7:19:41**
